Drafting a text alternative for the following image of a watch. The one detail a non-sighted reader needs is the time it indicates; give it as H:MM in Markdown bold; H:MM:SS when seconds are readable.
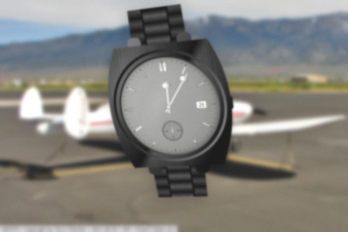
**12:06**
